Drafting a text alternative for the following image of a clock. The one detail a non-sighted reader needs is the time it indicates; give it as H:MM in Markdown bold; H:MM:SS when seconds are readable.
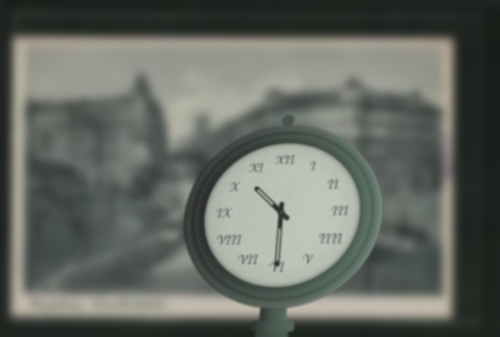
**10:30**
